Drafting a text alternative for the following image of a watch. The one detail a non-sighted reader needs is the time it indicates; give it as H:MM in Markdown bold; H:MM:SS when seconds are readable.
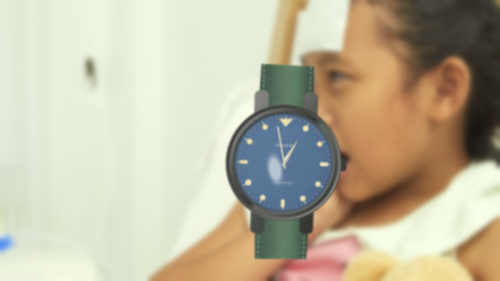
**12:58**
